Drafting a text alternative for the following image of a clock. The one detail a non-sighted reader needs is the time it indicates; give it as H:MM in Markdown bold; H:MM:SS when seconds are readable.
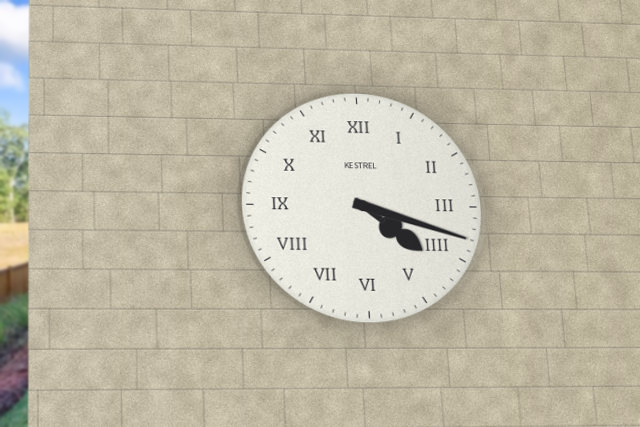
**4:18**
